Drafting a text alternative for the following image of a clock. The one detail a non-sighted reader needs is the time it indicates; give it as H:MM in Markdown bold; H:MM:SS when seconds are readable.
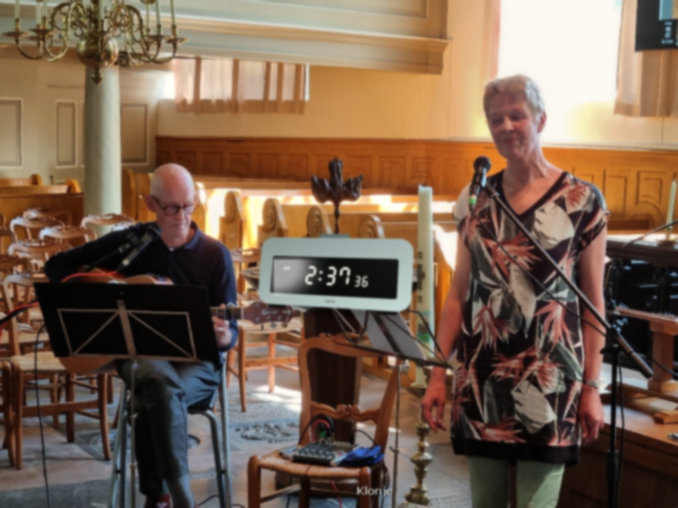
**2:37**
